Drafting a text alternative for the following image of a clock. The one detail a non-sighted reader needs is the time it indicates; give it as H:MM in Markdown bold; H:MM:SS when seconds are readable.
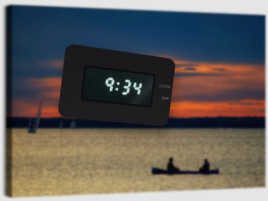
**9:34**
